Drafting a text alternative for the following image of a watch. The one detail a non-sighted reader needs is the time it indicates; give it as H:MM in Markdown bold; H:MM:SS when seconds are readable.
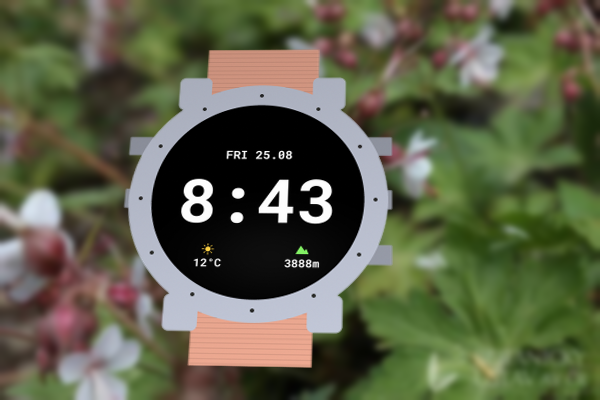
**8:43**
